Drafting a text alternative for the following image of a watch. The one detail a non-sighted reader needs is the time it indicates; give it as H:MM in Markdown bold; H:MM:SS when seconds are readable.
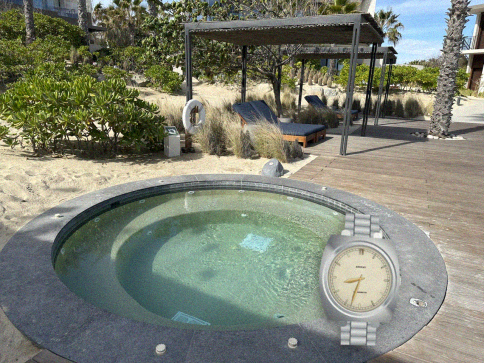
**8:33**
